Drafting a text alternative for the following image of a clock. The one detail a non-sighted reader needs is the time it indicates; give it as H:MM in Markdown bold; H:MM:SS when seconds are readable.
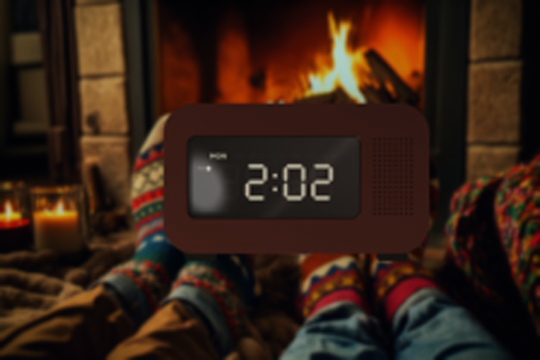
**2:02**
